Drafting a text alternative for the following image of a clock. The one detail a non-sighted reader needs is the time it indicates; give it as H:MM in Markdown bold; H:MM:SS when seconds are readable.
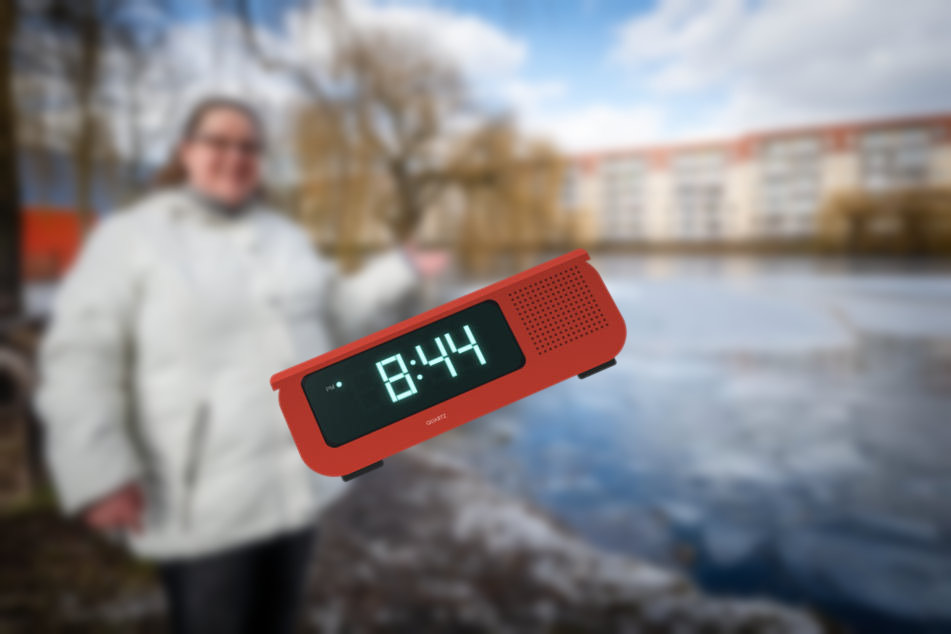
**8:44**
